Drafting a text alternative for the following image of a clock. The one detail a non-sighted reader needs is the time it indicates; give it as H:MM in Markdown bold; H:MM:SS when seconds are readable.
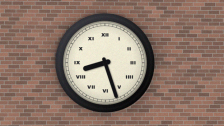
**8:27**
